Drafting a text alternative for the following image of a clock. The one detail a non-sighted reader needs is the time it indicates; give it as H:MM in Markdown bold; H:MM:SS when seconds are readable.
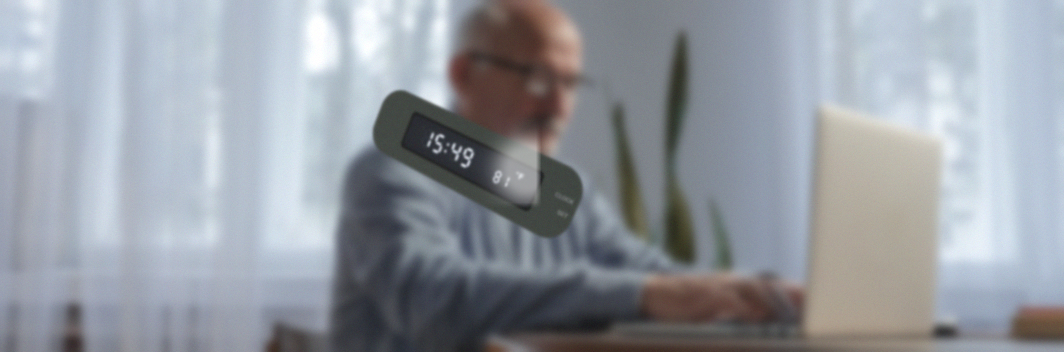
**15:49**
